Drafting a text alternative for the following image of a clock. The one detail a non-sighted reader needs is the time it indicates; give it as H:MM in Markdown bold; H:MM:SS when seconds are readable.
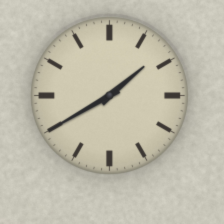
**1:40**
